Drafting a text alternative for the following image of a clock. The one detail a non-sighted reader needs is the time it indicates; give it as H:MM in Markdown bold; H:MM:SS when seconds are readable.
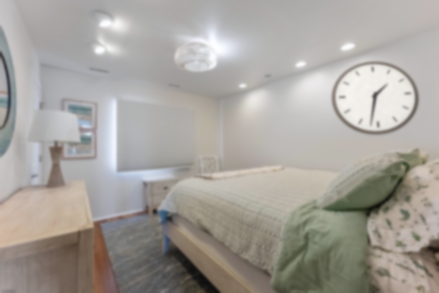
**1:32**
